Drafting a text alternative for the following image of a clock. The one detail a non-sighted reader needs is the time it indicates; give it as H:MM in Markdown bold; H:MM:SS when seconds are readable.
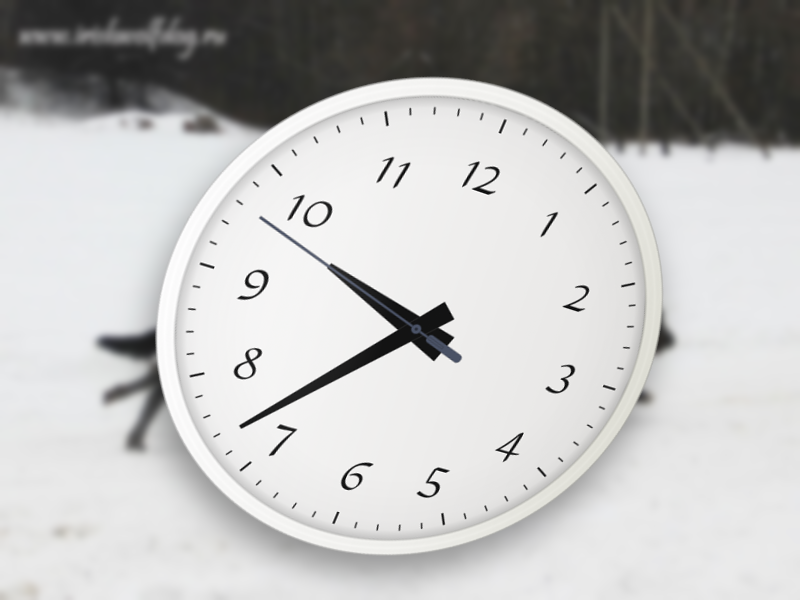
**9:36:48**
